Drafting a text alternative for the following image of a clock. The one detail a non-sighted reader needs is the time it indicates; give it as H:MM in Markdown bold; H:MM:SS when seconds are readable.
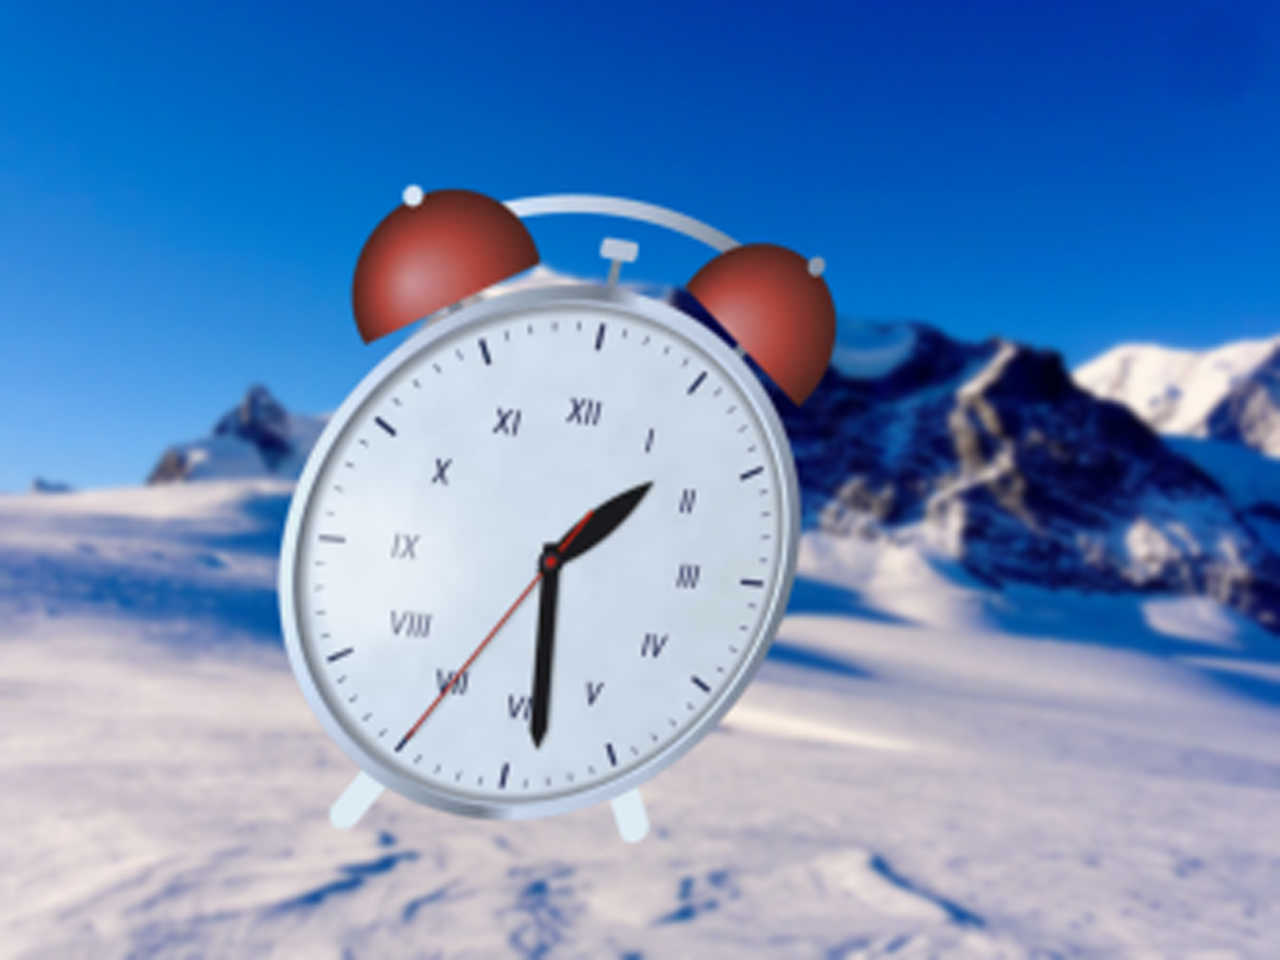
**1:28:35**
